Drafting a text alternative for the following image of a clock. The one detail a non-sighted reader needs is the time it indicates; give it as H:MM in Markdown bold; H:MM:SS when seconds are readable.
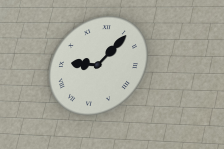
**9:06**
